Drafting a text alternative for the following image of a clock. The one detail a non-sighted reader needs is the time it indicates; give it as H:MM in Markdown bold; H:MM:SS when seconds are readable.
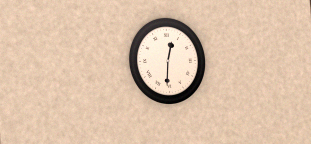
**12:31**
